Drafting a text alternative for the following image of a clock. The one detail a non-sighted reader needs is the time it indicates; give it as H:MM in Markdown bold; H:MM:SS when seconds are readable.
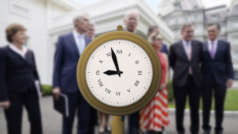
**8:57**
